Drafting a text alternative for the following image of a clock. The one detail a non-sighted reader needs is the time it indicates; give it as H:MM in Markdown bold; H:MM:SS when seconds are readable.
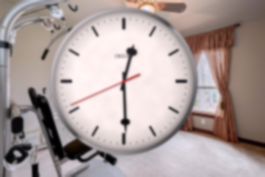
**12:29:41**
